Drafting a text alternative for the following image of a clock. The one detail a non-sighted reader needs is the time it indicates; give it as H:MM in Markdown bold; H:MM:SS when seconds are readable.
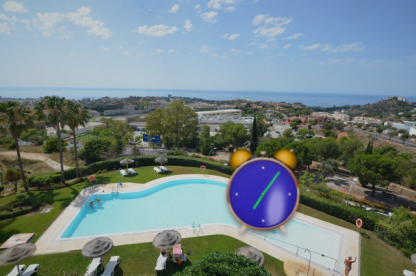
**7:06**
